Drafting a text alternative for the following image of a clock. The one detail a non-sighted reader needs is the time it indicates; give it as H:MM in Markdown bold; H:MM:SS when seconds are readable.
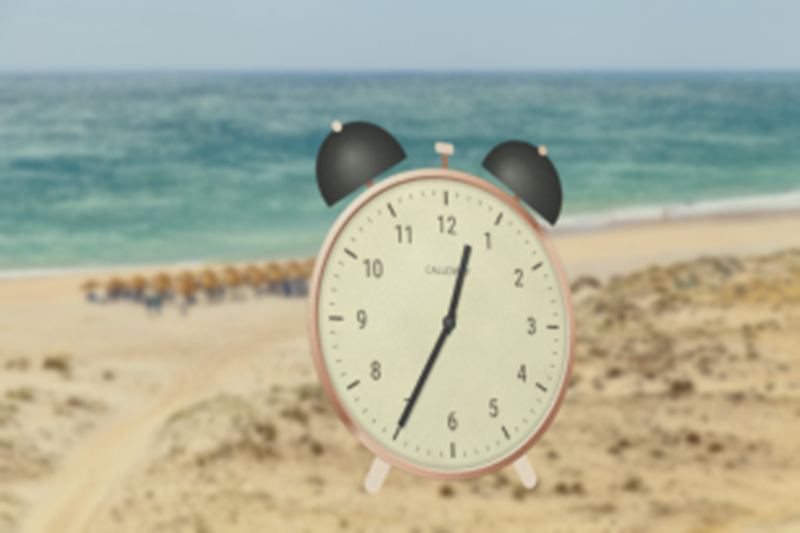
**12:35**
